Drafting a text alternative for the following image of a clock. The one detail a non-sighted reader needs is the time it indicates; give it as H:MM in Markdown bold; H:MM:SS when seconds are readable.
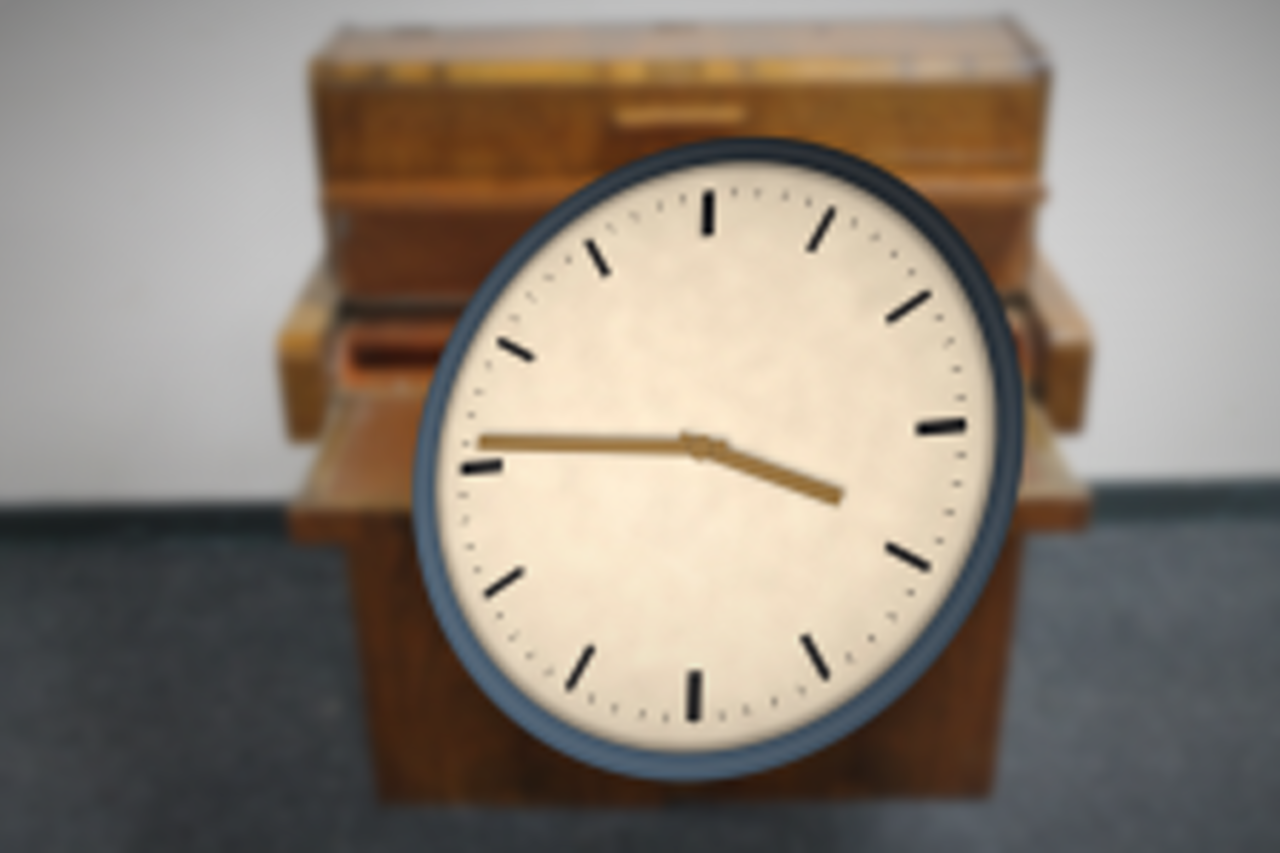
**3:46**
